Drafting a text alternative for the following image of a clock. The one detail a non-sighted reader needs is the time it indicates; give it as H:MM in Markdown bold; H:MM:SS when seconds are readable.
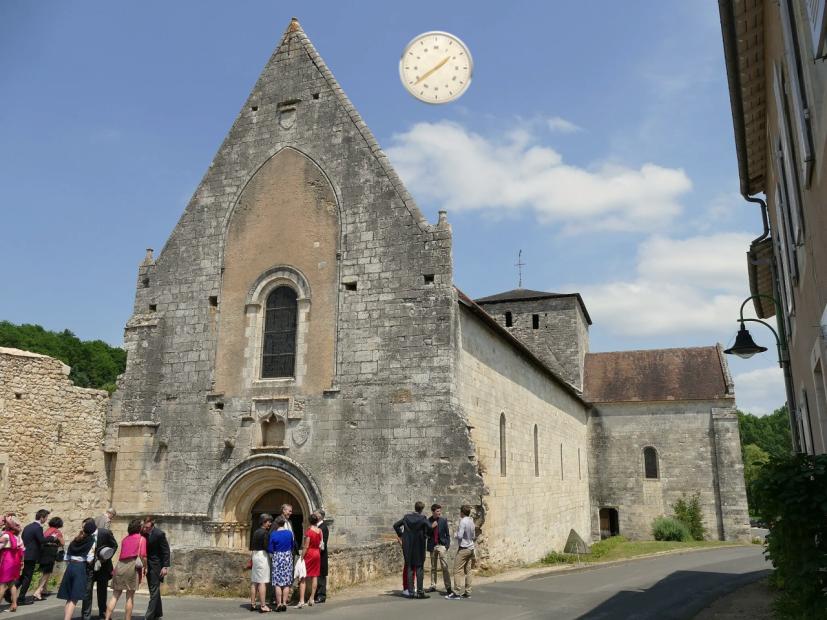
**1:39**
